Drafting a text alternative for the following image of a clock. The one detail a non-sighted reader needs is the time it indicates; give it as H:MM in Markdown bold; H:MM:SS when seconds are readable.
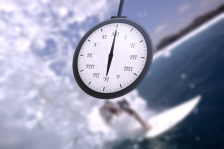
**6:00**
